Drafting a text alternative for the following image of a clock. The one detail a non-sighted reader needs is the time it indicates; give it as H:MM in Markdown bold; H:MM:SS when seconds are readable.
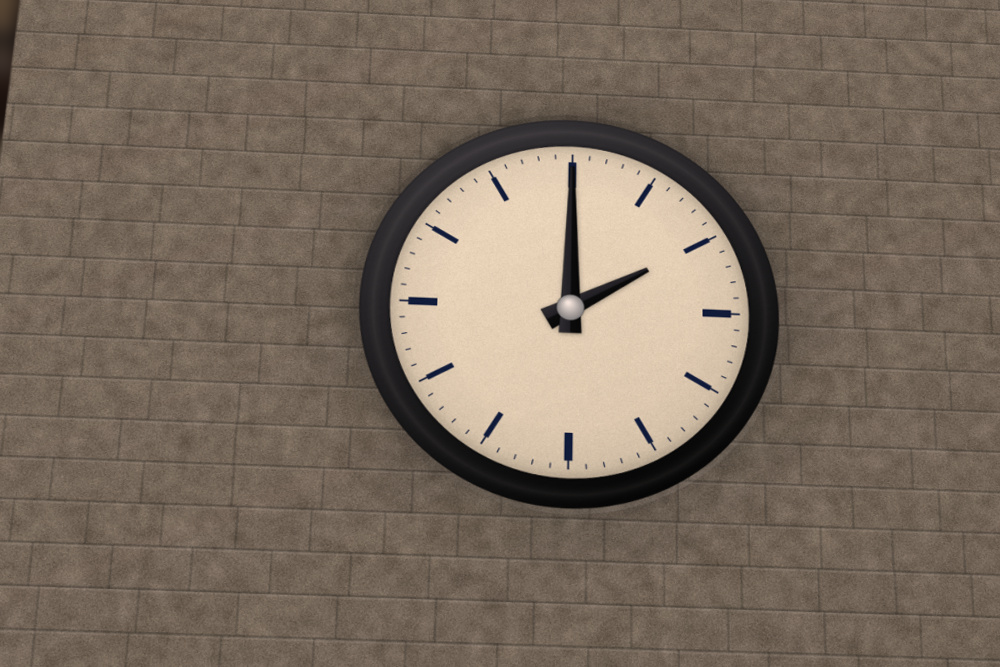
**2:00**
